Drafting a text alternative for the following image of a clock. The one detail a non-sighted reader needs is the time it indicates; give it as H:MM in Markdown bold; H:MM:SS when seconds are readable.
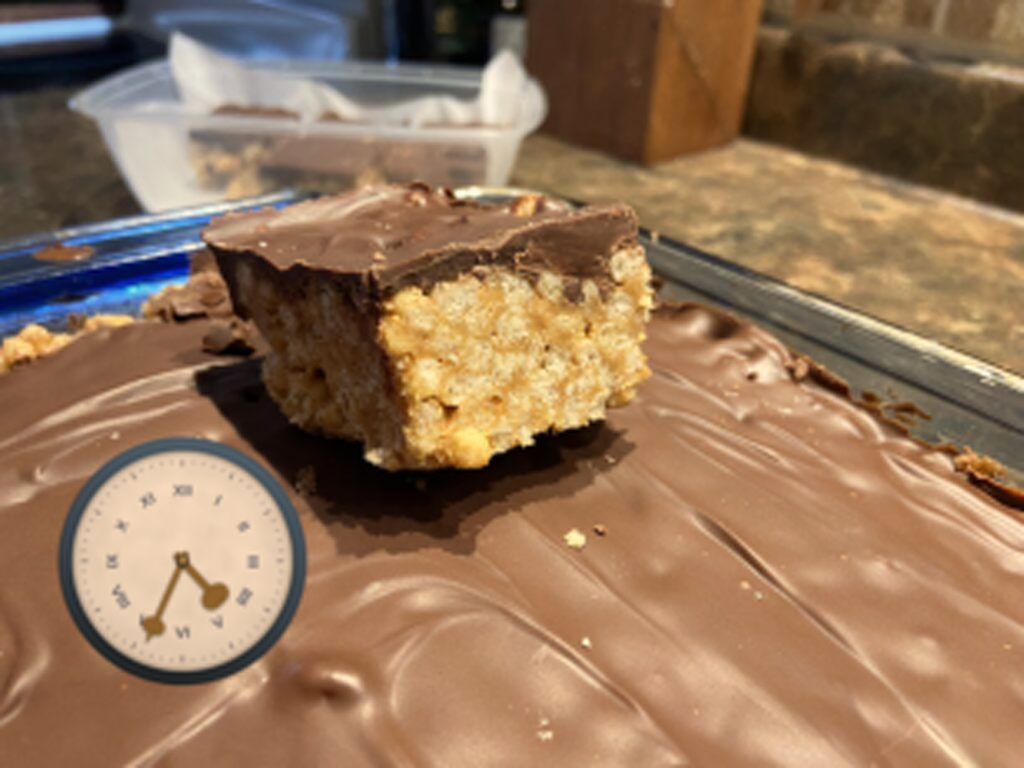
**4:34**
